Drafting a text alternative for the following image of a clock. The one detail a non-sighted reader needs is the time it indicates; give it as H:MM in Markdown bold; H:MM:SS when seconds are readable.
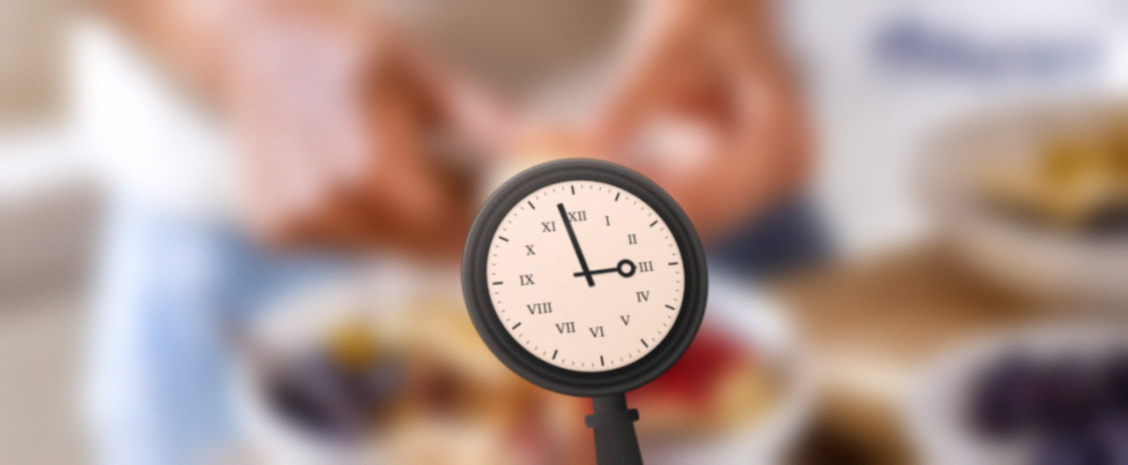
**2:58**
